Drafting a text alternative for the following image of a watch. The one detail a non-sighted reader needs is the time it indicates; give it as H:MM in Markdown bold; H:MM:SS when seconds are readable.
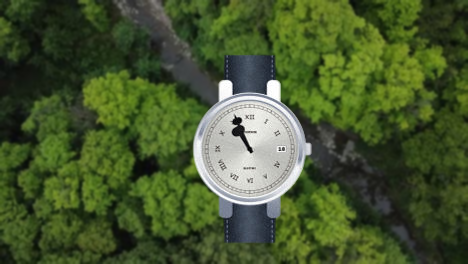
**10:56**
